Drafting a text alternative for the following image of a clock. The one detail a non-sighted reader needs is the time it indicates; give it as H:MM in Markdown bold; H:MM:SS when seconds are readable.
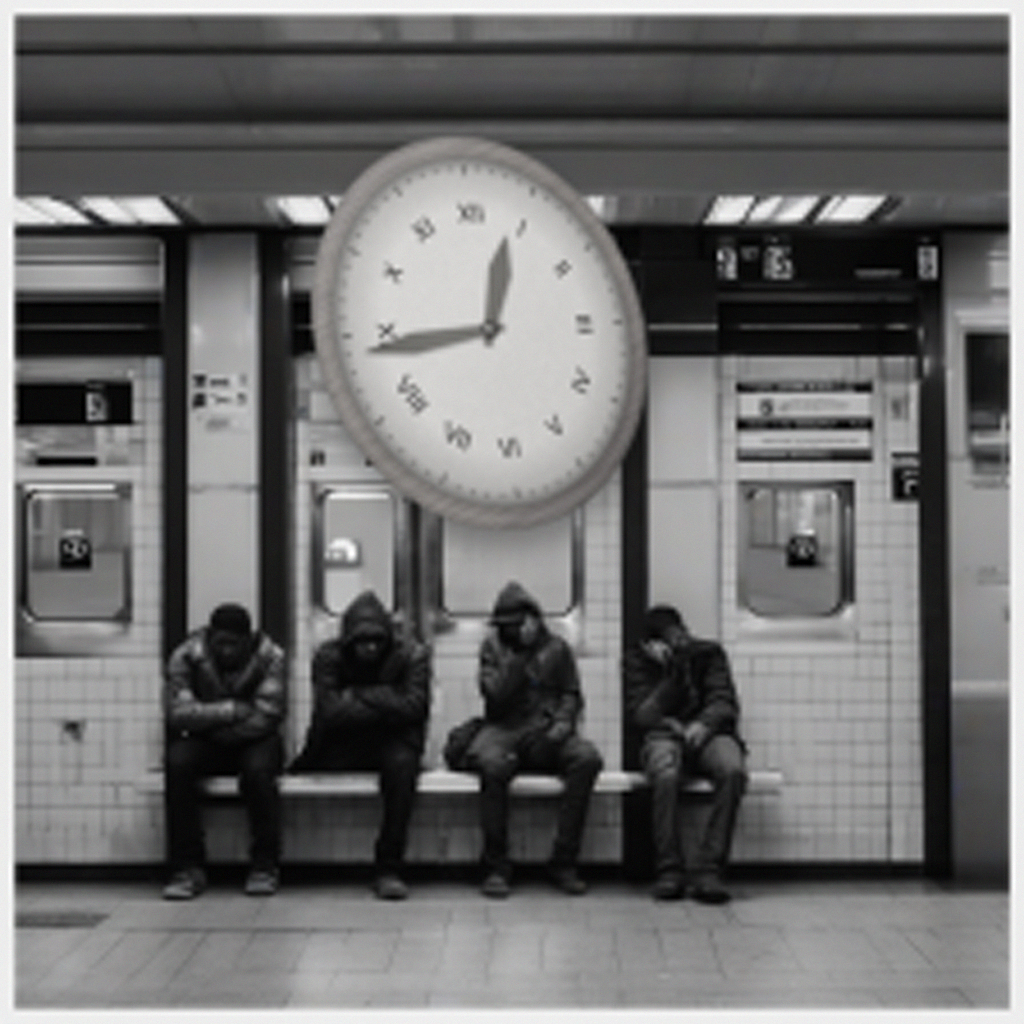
**12:44**
